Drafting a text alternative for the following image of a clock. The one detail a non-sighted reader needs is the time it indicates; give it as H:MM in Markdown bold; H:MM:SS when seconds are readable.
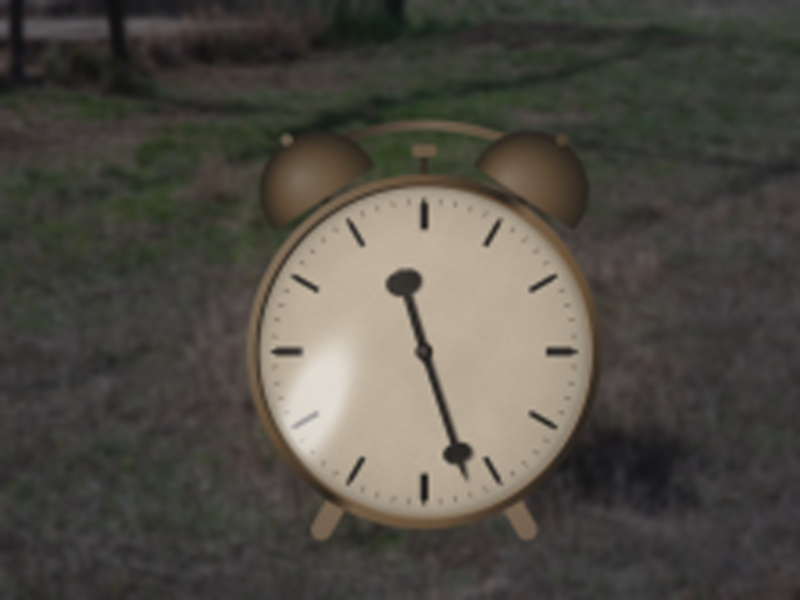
**11:27**
